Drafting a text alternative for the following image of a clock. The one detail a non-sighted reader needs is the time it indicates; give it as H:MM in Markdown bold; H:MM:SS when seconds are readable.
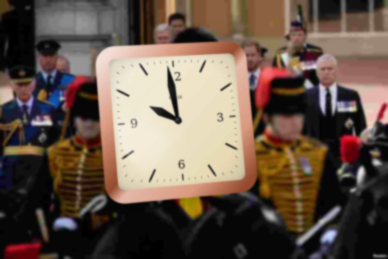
**9:59**
